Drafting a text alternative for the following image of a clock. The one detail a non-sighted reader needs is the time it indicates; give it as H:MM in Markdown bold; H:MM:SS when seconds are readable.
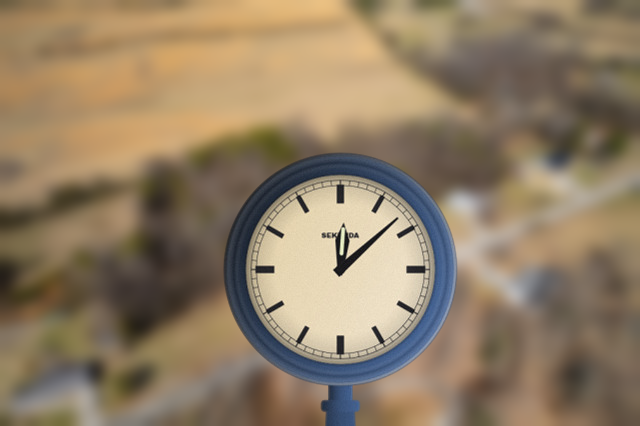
**12:08**
